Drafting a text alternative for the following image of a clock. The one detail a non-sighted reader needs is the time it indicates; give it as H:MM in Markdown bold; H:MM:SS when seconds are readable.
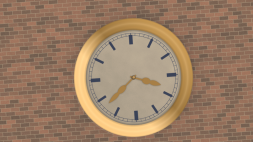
**3:38**
